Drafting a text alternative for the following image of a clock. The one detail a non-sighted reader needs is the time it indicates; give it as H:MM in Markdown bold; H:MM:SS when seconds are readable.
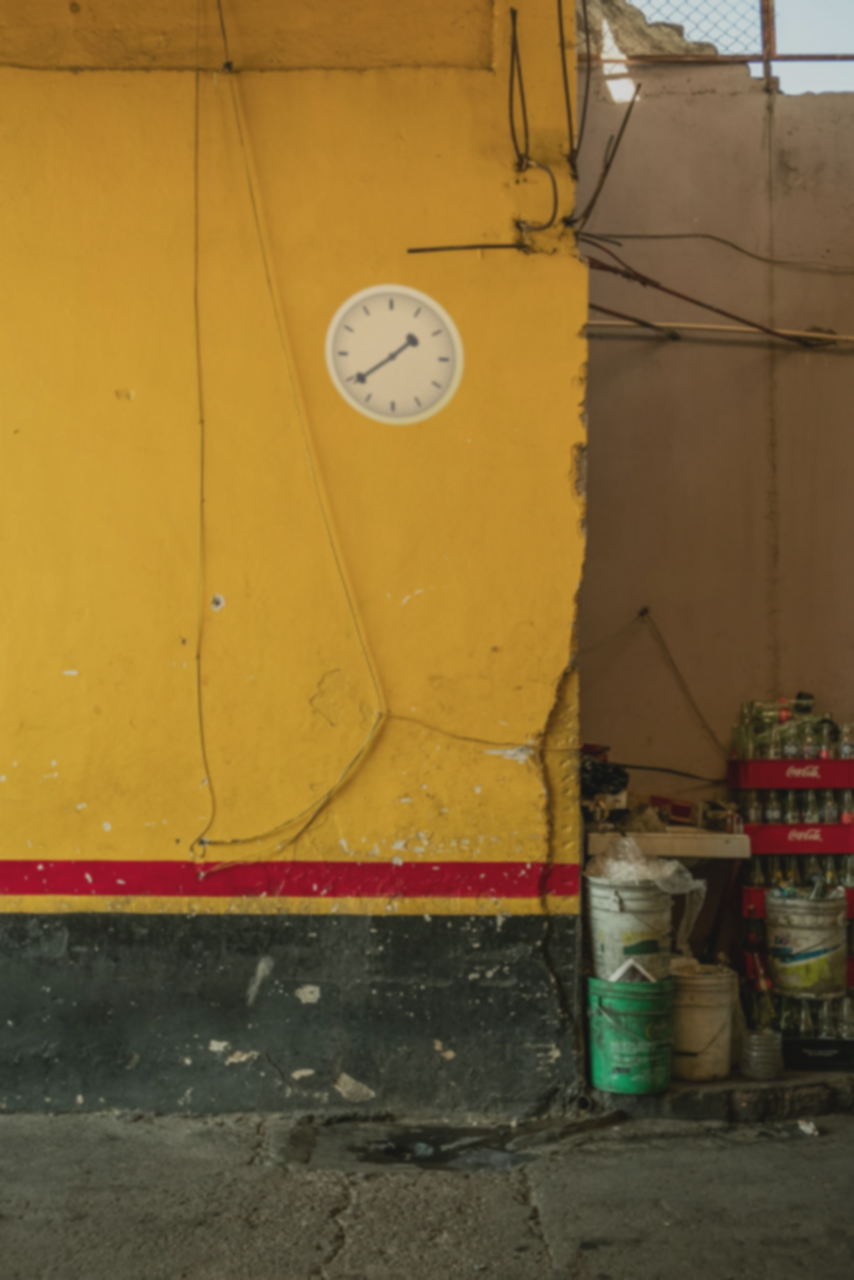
**1:39**
